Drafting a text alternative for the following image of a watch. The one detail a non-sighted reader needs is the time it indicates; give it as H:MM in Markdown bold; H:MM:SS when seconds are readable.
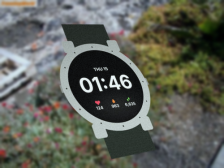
**1:46**
